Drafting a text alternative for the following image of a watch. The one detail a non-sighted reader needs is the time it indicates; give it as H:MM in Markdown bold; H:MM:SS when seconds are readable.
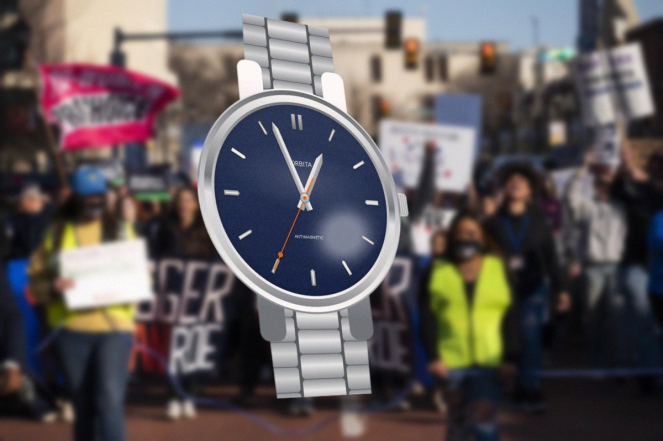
**12:56:35**
